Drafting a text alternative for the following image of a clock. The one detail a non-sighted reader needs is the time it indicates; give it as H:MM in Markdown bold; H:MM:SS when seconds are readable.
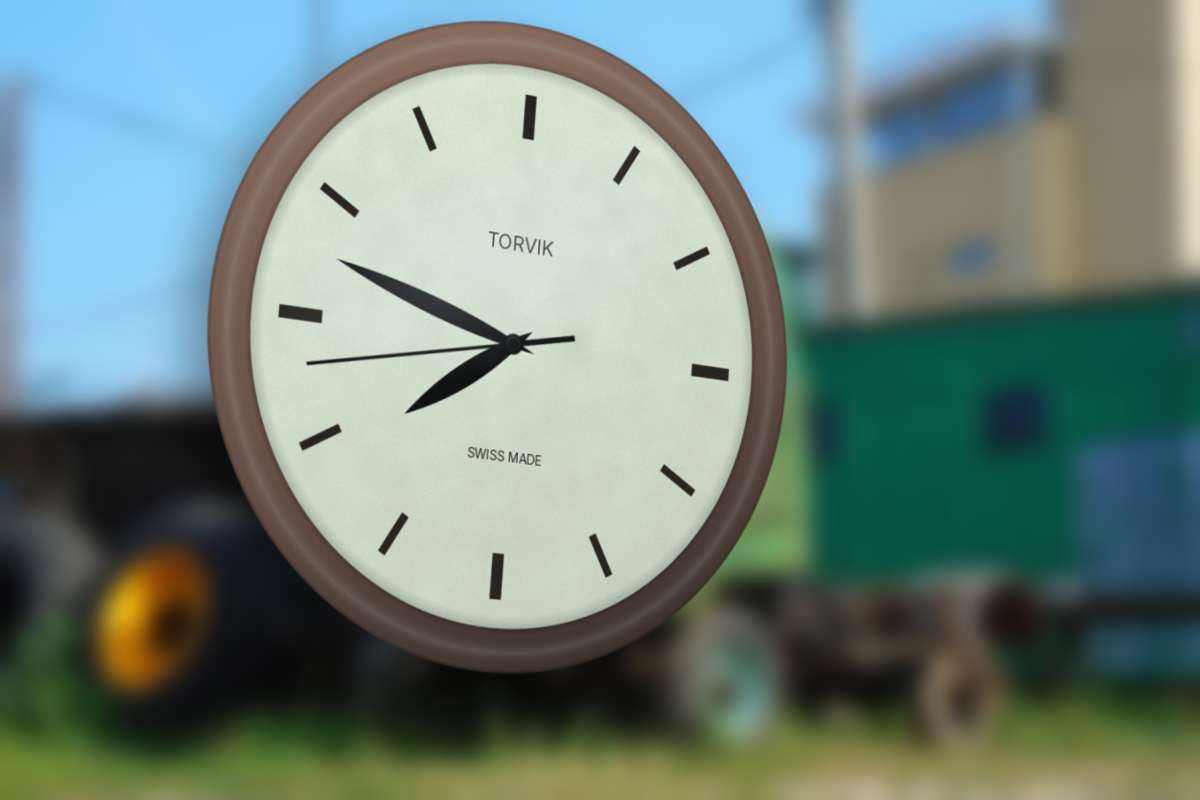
**7:47:43**
